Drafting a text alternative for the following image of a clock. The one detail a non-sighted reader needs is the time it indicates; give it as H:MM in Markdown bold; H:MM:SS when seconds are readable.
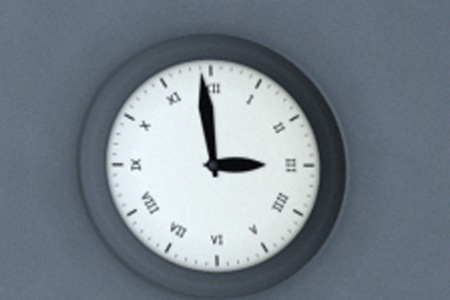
**2:59**
